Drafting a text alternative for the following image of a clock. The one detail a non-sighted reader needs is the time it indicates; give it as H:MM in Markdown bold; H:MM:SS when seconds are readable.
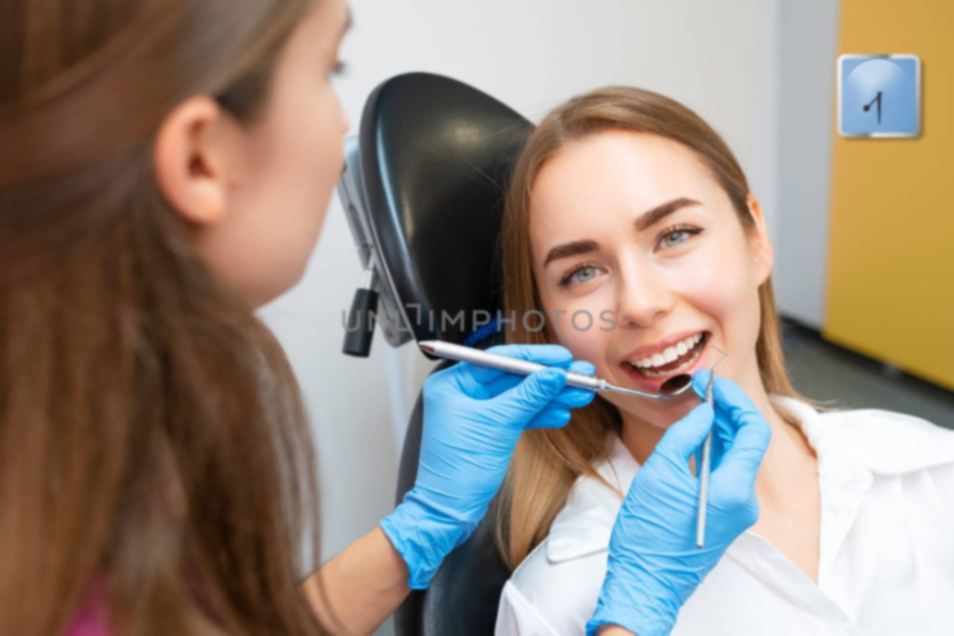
**7:30**
